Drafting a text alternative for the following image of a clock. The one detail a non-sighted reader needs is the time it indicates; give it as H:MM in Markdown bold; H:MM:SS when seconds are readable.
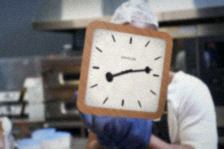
**8:13**
